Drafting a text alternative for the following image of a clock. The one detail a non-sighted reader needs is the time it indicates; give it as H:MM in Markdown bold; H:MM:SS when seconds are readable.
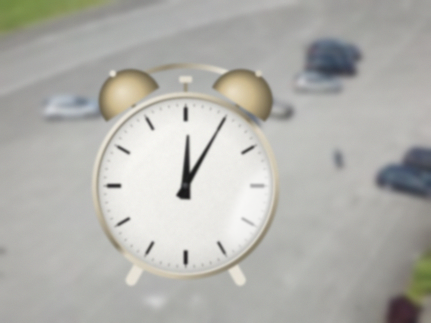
**12:05**
